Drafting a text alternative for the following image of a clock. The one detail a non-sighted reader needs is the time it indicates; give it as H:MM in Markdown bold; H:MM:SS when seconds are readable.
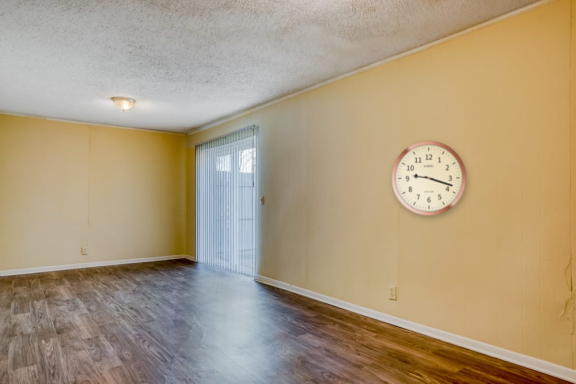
**9:18**
